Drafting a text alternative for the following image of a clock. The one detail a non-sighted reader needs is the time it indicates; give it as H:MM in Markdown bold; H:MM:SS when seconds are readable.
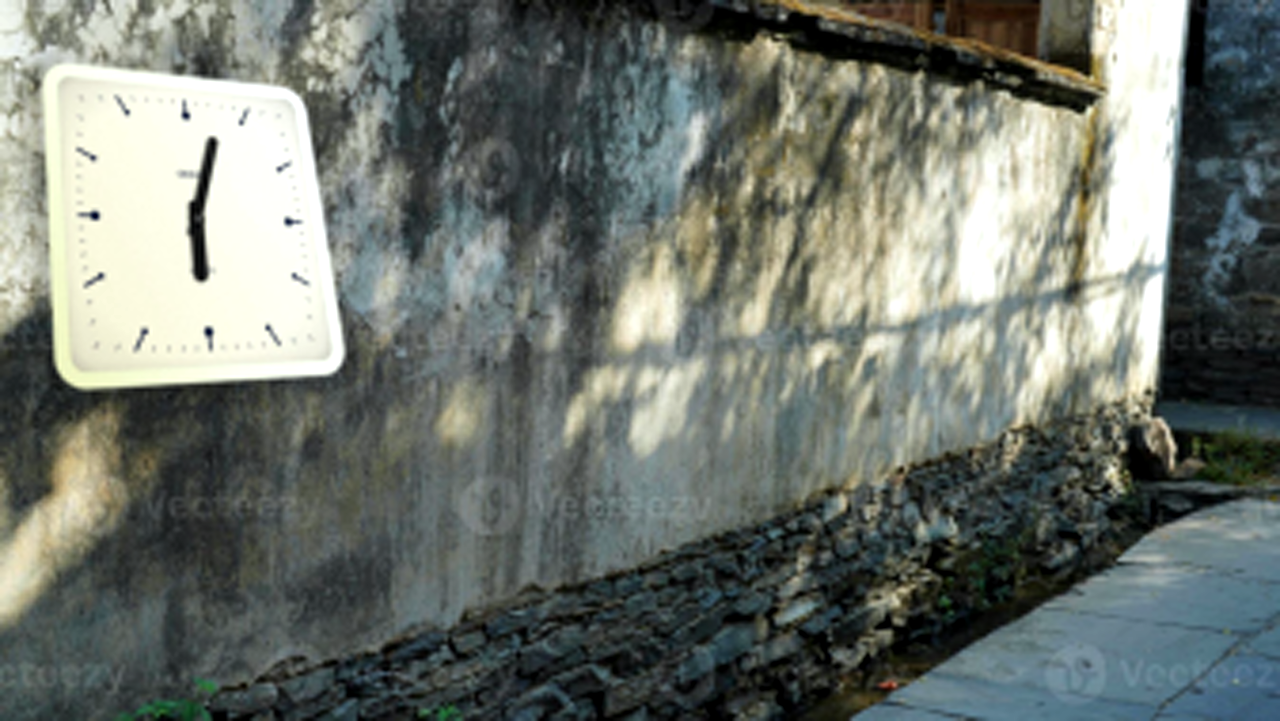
**6:03**
